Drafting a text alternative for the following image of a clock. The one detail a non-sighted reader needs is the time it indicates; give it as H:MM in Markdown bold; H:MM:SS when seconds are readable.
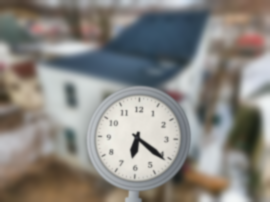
**6:21**
